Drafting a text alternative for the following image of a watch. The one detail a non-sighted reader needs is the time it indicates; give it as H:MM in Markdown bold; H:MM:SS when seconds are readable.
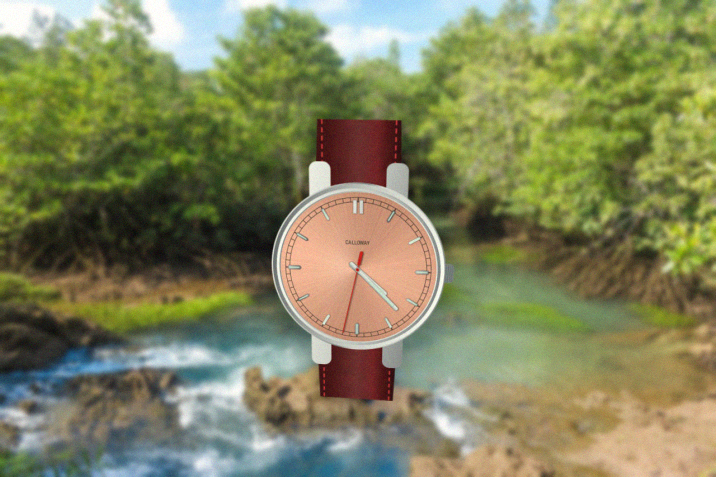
**4:22:32**
